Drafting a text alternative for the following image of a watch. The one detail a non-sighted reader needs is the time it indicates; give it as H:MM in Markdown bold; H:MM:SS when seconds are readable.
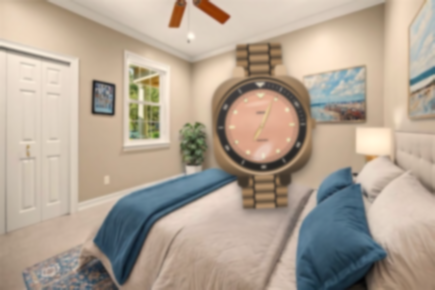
**7:04**
